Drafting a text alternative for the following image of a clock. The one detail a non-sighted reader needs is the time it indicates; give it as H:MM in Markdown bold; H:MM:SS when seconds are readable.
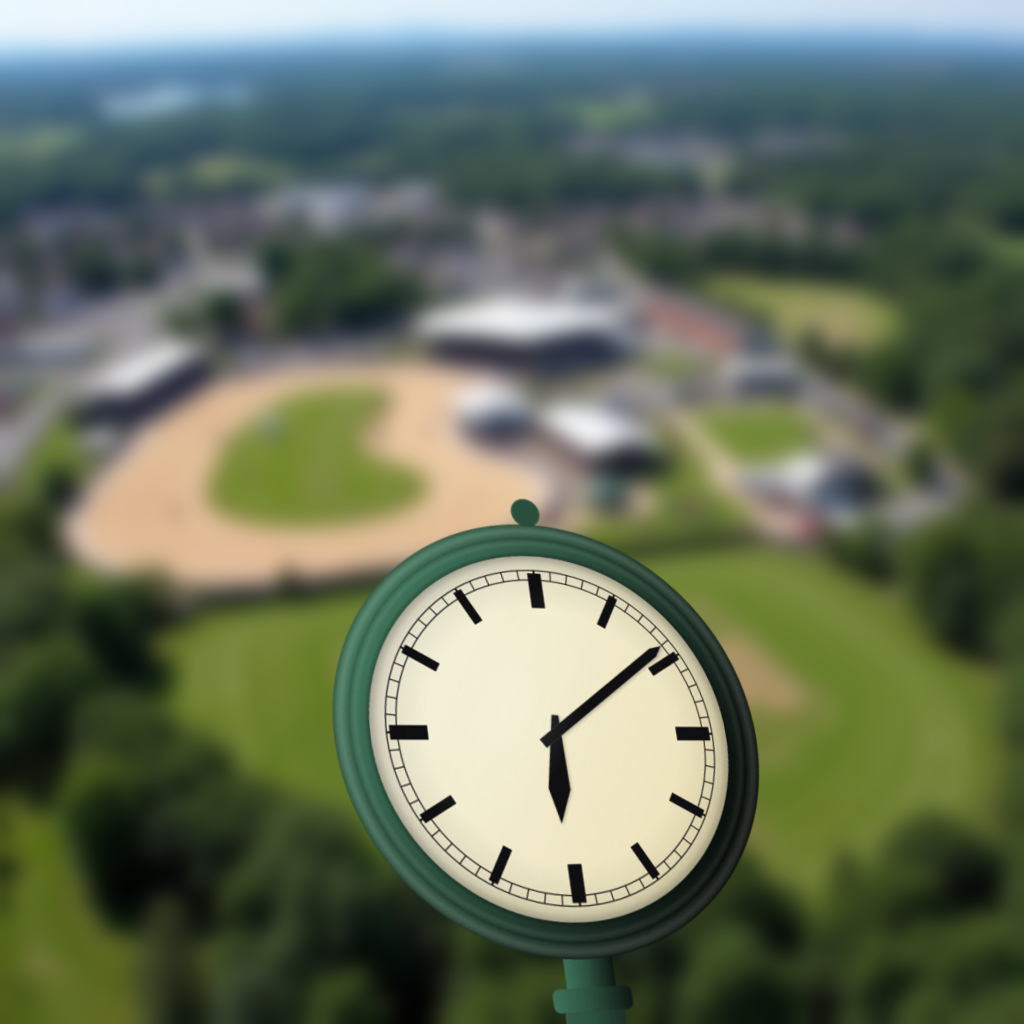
**6:09**
